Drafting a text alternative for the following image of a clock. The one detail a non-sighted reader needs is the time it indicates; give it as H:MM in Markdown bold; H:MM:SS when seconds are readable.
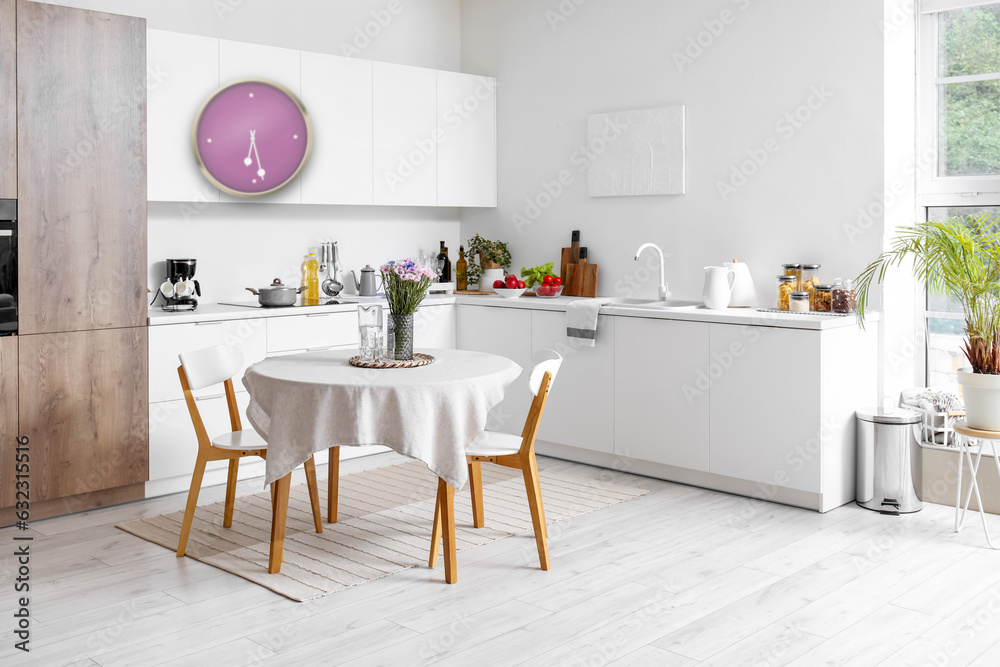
**6:28**
